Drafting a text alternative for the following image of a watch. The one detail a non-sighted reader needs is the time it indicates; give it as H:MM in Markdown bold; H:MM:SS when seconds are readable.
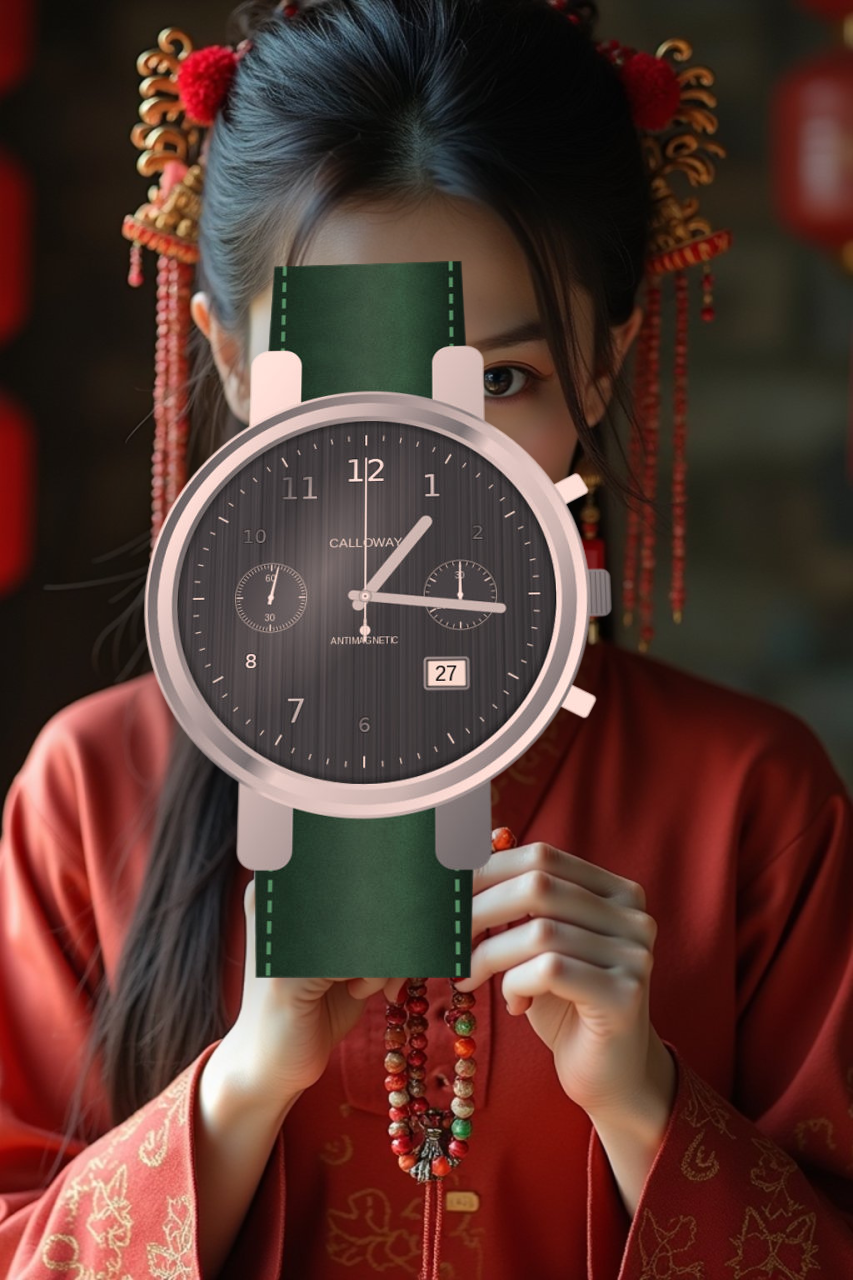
**1:16:02**
